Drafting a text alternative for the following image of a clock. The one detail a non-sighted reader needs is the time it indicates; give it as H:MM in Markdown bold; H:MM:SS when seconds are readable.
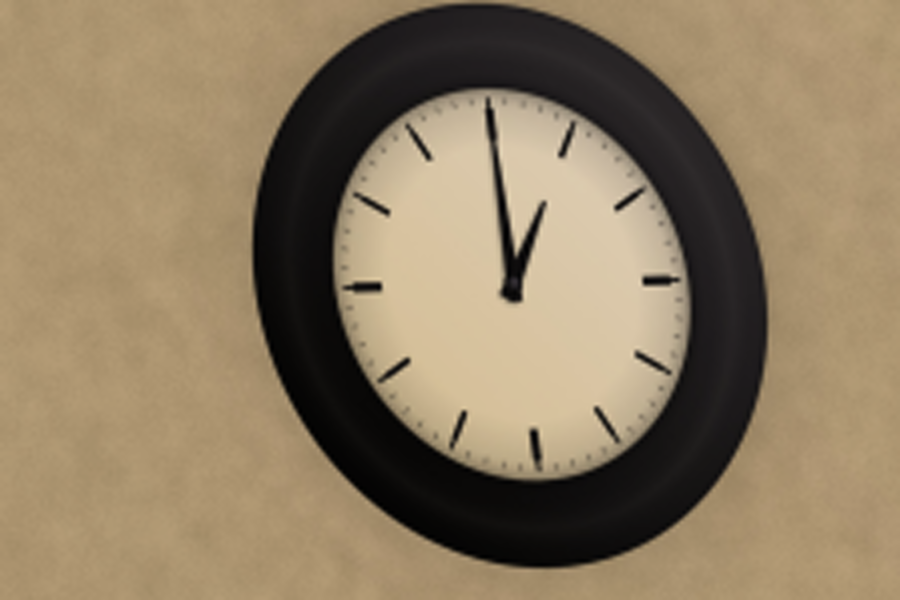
**1:00**
